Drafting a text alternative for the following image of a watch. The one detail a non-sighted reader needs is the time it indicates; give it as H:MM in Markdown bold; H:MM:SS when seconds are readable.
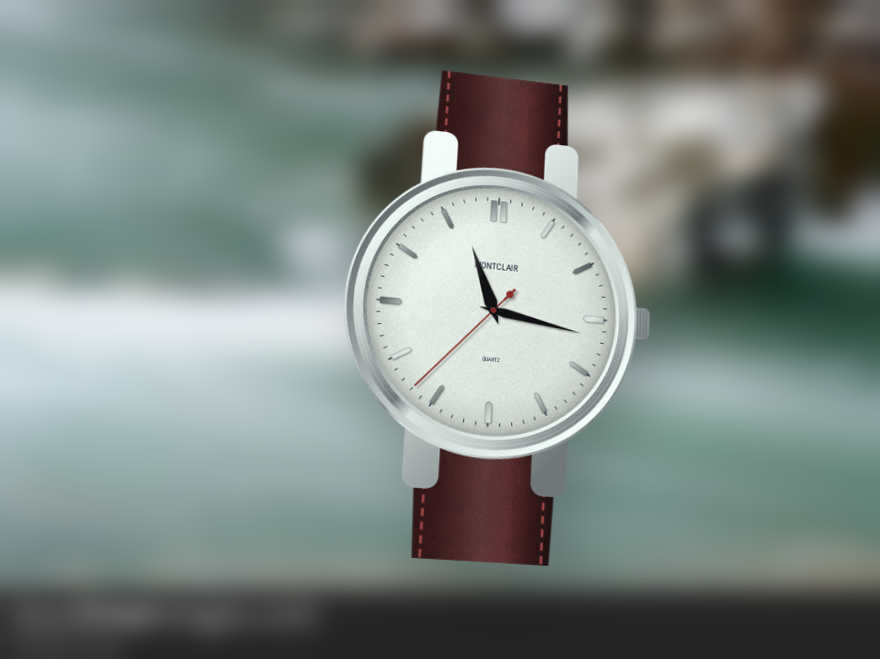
**11:16:37**
